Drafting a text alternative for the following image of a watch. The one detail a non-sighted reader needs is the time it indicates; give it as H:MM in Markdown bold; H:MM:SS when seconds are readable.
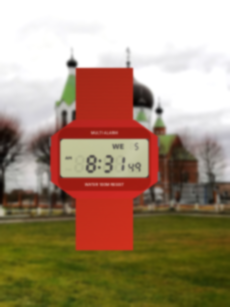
**8:31:49**
